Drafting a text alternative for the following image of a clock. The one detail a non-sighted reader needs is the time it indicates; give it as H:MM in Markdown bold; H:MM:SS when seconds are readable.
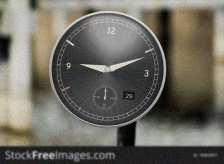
**9:11**
